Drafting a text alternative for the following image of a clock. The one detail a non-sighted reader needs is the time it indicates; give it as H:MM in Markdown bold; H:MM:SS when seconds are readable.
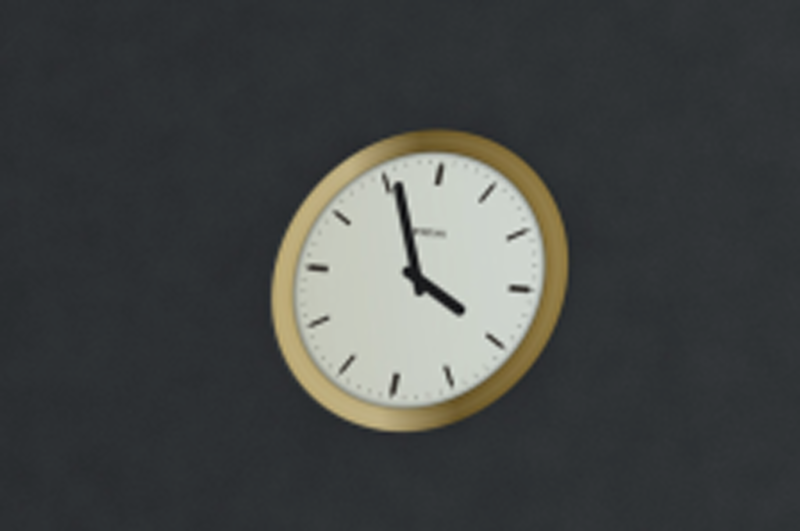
**3:56**
